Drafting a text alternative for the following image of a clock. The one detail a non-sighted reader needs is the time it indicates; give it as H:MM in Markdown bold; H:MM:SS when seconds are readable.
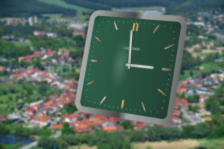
**2:59**
